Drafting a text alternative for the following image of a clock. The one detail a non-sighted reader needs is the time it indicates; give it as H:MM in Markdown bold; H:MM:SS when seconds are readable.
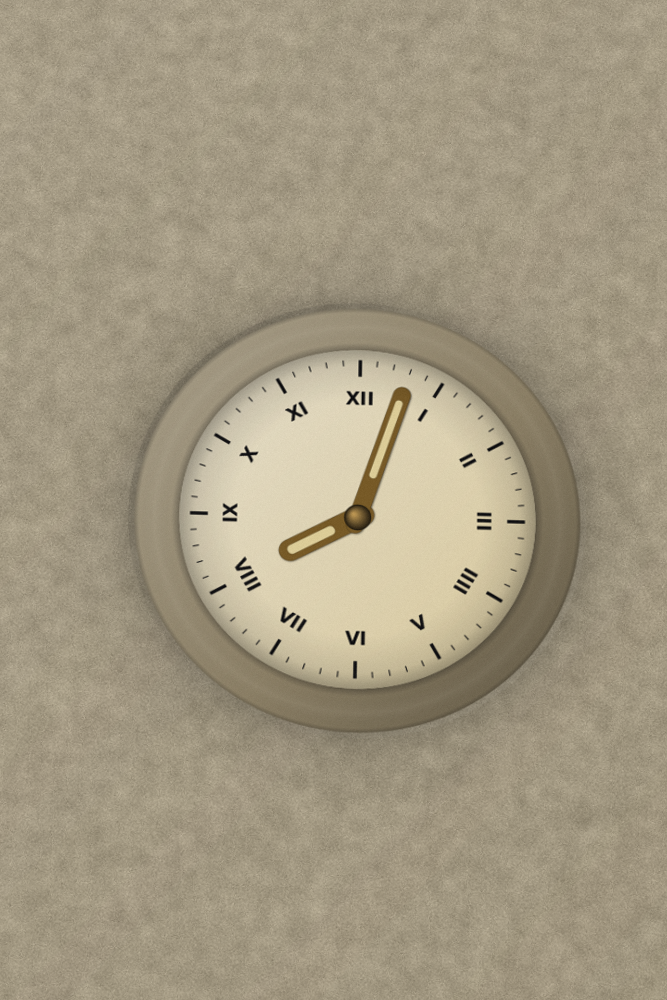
**8:03**
